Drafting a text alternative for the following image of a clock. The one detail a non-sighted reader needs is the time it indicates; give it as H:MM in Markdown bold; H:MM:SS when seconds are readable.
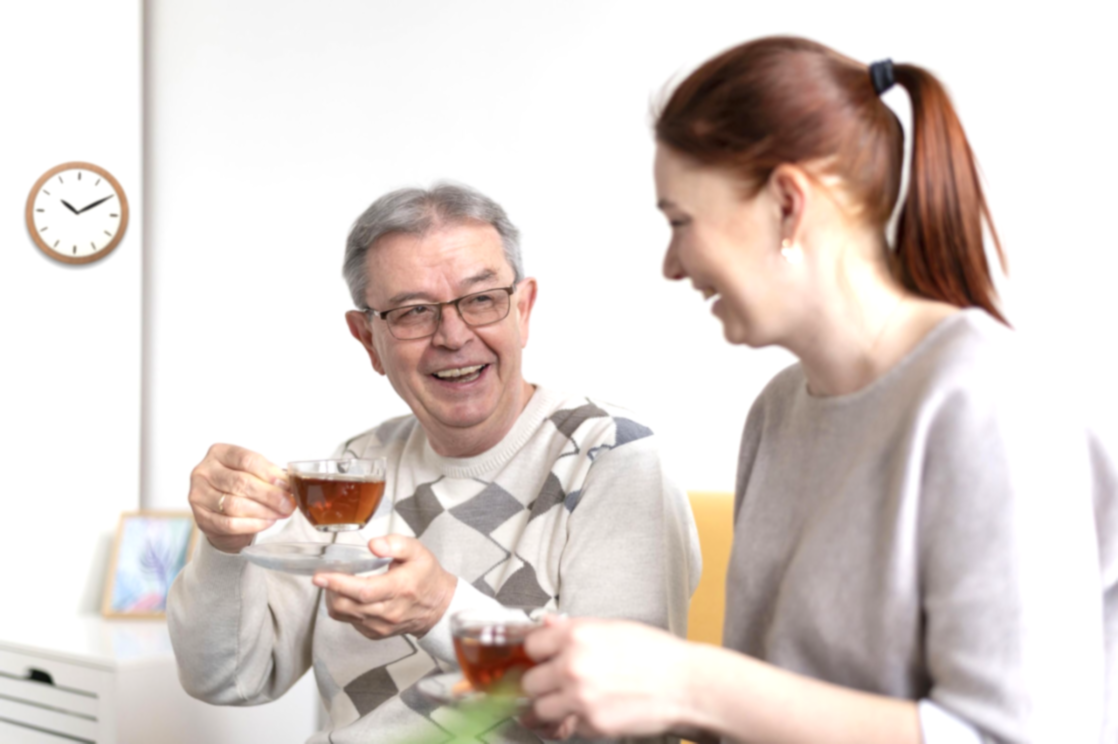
**10:10**
